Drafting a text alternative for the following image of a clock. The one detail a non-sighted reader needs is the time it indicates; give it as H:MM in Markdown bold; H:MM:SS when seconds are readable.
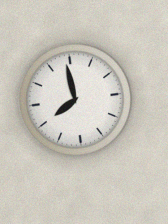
**7:59**
